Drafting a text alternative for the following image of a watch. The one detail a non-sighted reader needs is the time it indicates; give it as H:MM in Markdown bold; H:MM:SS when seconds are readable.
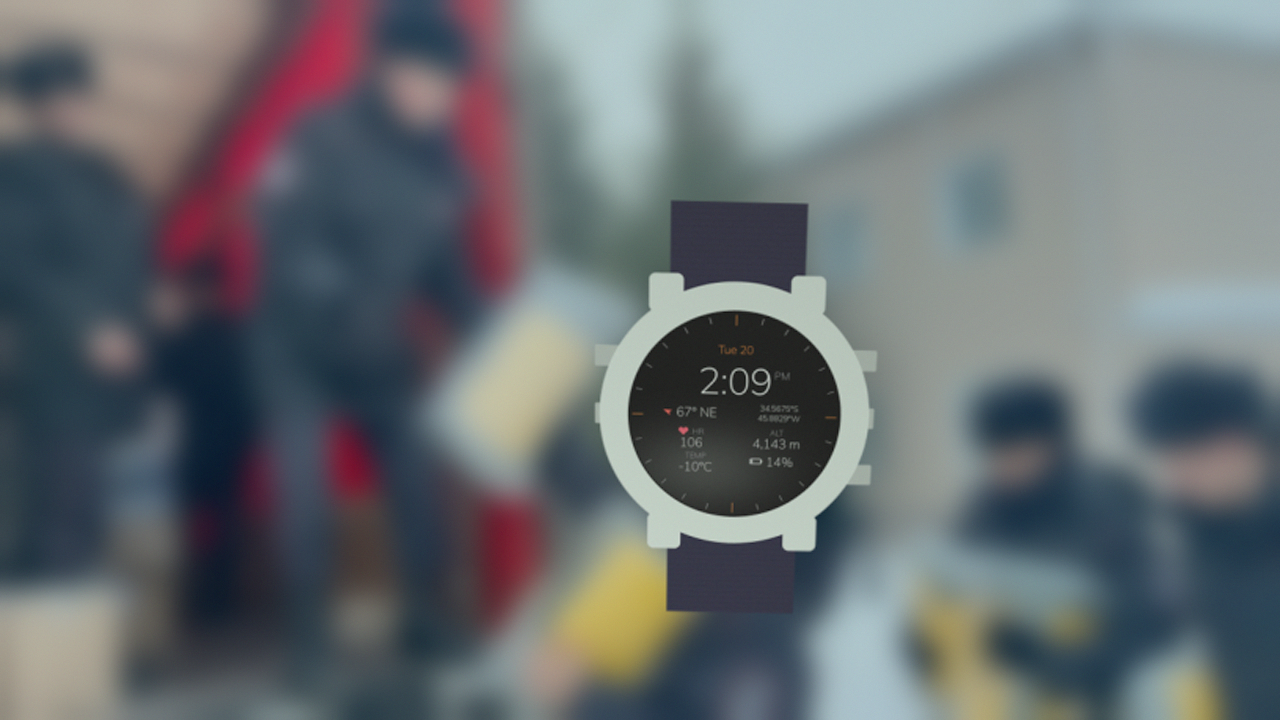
**2:09**
